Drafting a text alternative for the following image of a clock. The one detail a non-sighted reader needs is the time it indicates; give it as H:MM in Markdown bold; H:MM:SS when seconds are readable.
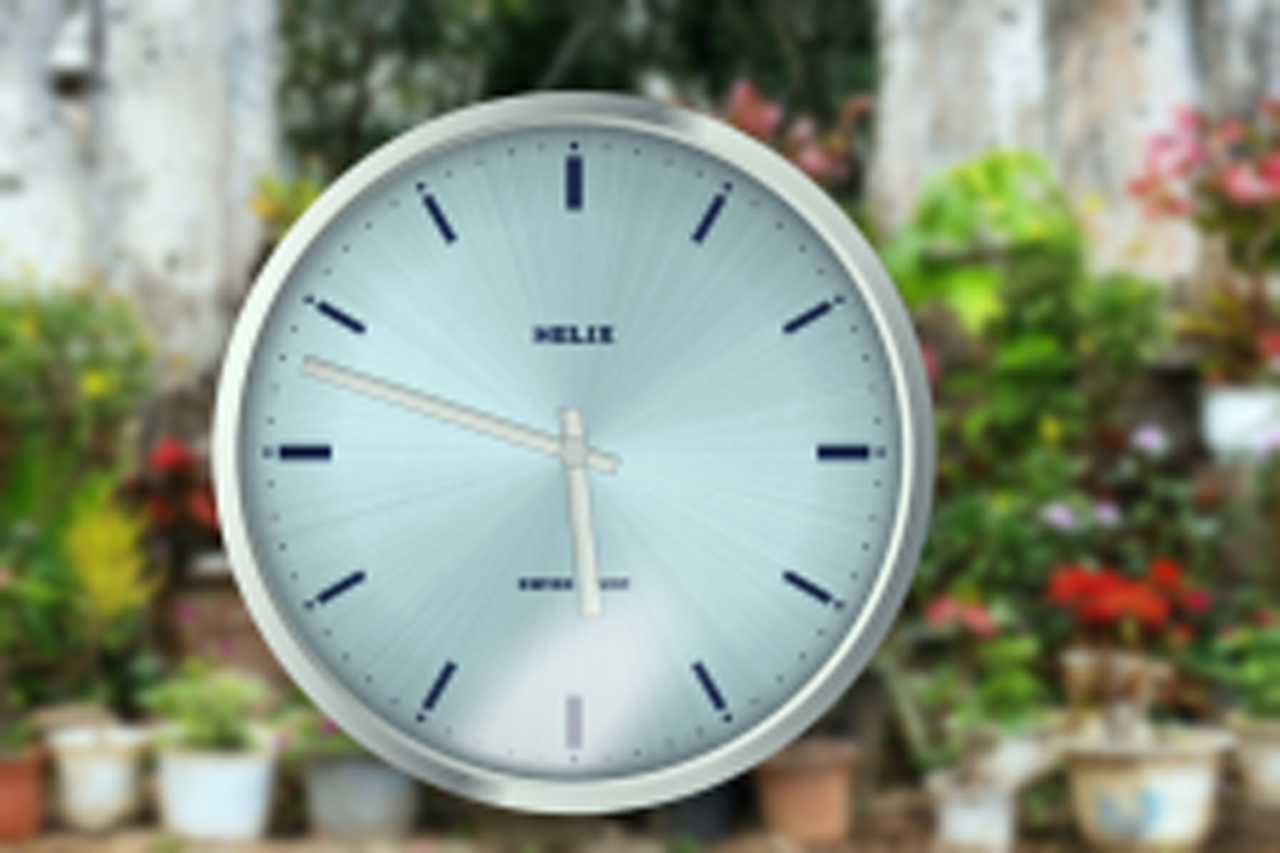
**5:48**
